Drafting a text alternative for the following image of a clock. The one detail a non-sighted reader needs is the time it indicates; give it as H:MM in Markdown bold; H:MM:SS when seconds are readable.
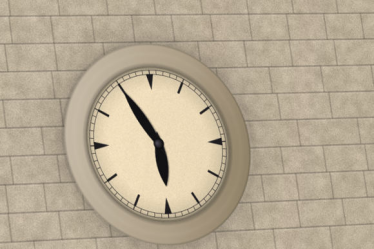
**5:55**
